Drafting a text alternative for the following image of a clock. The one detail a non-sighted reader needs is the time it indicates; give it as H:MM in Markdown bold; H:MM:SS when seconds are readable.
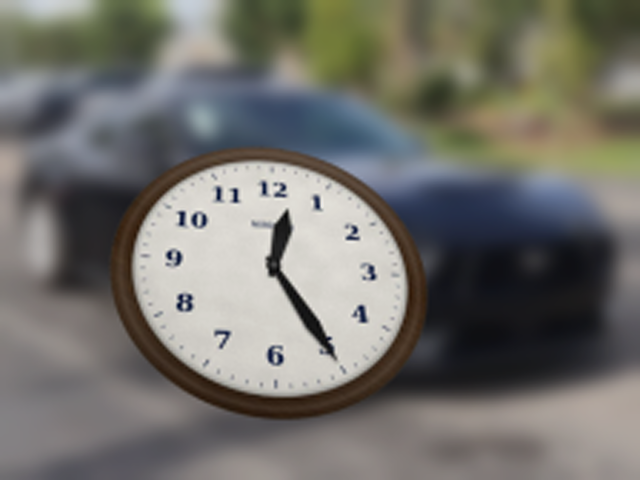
**12:25**
